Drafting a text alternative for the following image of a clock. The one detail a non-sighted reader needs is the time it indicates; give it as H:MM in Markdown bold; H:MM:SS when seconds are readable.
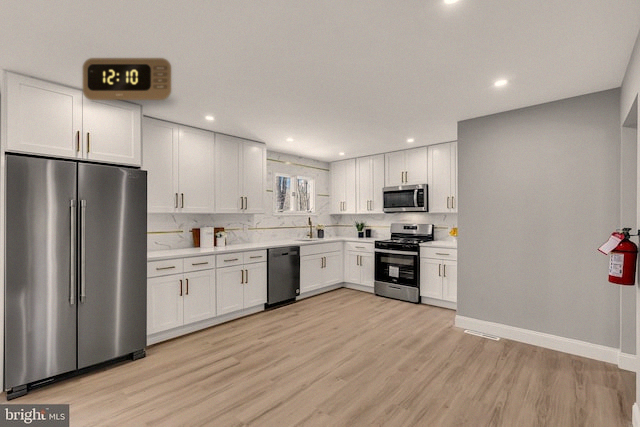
**12:10**
